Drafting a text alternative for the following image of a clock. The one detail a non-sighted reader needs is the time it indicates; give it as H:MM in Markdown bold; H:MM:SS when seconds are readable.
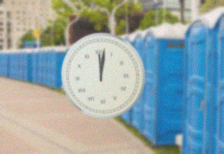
**12:02**
